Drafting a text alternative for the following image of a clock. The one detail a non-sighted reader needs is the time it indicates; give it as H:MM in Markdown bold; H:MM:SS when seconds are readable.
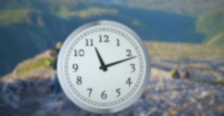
**11:12**
